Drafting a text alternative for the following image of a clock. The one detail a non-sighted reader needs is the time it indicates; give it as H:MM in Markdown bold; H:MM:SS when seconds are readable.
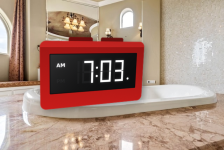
**7:03**
